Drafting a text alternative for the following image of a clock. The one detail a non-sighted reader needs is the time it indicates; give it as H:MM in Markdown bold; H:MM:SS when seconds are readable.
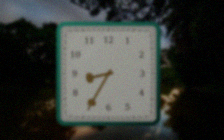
**8:35**
